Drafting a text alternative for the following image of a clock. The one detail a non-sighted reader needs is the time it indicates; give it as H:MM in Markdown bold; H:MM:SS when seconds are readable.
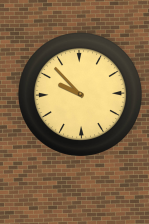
**9:53**
